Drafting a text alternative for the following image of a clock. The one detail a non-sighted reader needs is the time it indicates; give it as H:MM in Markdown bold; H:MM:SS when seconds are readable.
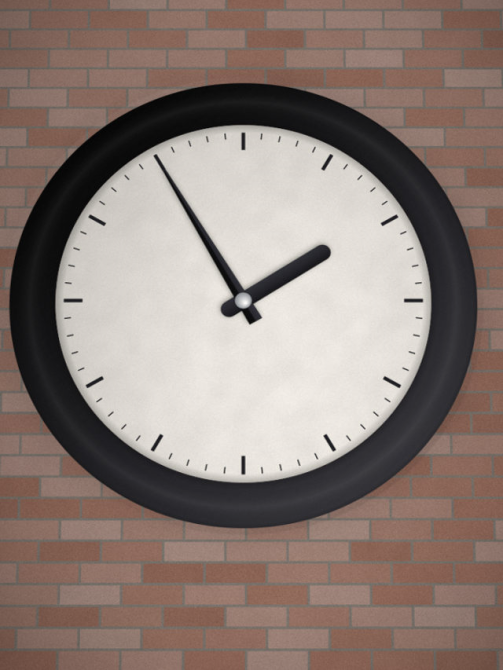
**1:55**
